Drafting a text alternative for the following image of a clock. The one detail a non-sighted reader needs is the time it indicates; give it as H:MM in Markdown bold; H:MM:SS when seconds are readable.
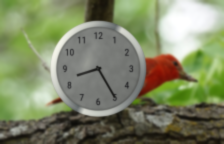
**8:25**
